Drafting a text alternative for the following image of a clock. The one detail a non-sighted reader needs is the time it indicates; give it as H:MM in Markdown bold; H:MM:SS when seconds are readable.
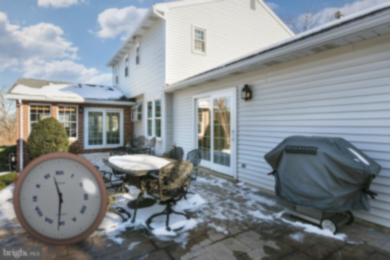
**11:31**
